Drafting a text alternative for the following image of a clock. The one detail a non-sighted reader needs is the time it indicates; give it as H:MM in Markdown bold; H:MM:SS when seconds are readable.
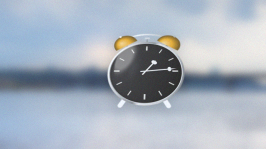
**1:14**
